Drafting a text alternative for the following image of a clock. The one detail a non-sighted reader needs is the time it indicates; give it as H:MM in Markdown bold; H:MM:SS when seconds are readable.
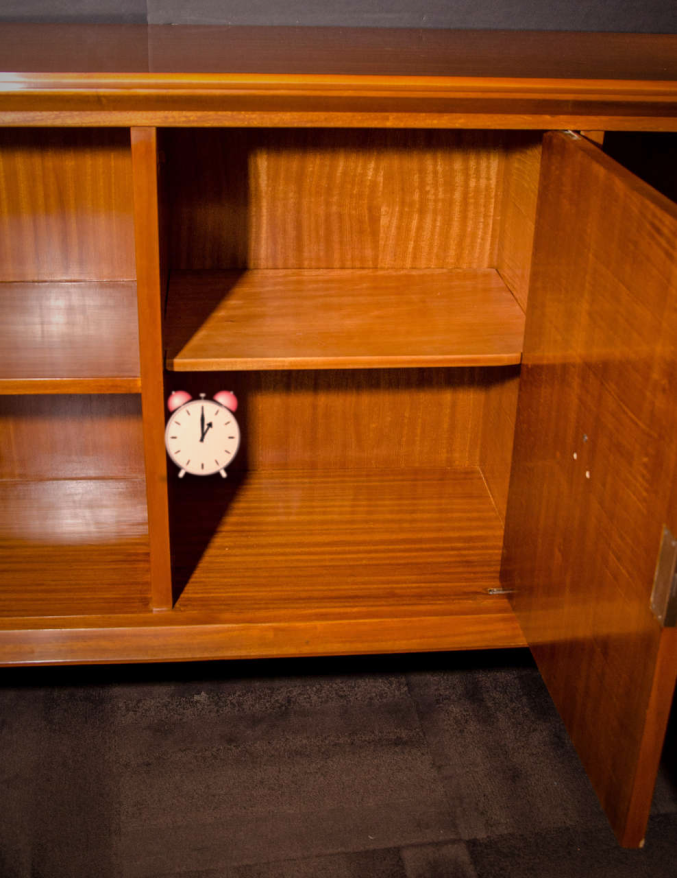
**1:00**
